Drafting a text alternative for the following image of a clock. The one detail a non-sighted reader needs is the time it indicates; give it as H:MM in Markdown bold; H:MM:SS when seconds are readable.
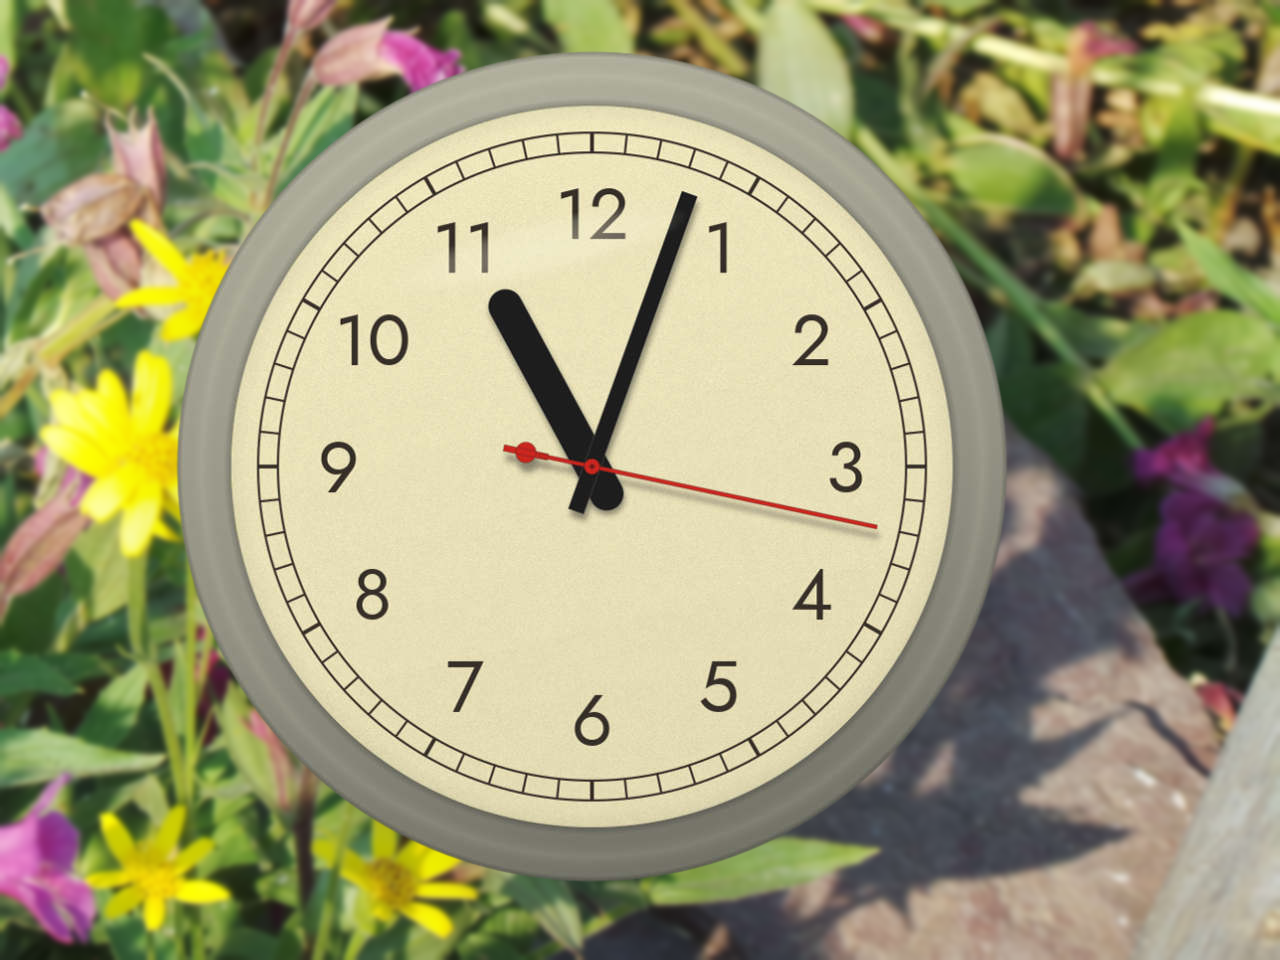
**11:03:17**
